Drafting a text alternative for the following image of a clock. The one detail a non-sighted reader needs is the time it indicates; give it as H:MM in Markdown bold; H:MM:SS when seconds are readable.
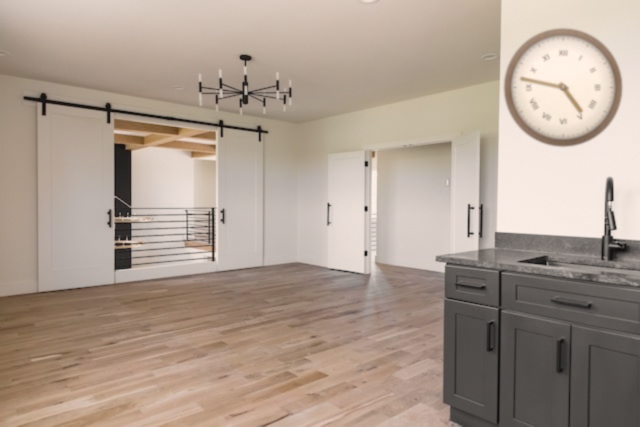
**4:47**
